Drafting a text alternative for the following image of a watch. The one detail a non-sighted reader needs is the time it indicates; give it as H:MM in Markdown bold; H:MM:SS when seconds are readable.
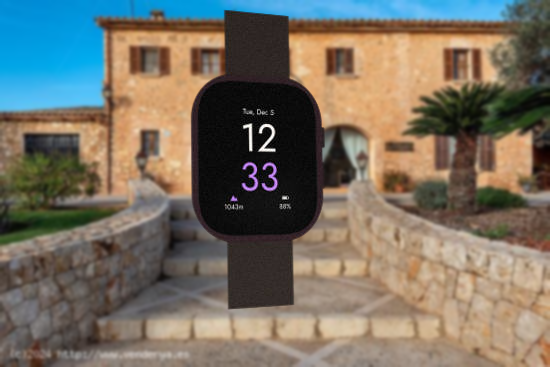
**12:33**
